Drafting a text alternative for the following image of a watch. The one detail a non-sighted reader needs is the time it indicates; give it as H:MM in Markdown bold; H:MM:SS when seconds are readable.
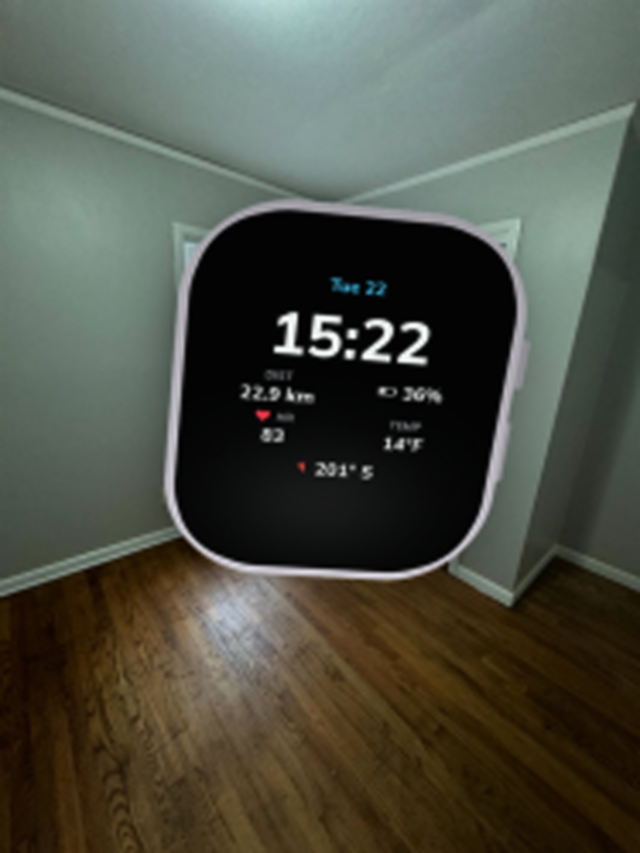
**15:22**
